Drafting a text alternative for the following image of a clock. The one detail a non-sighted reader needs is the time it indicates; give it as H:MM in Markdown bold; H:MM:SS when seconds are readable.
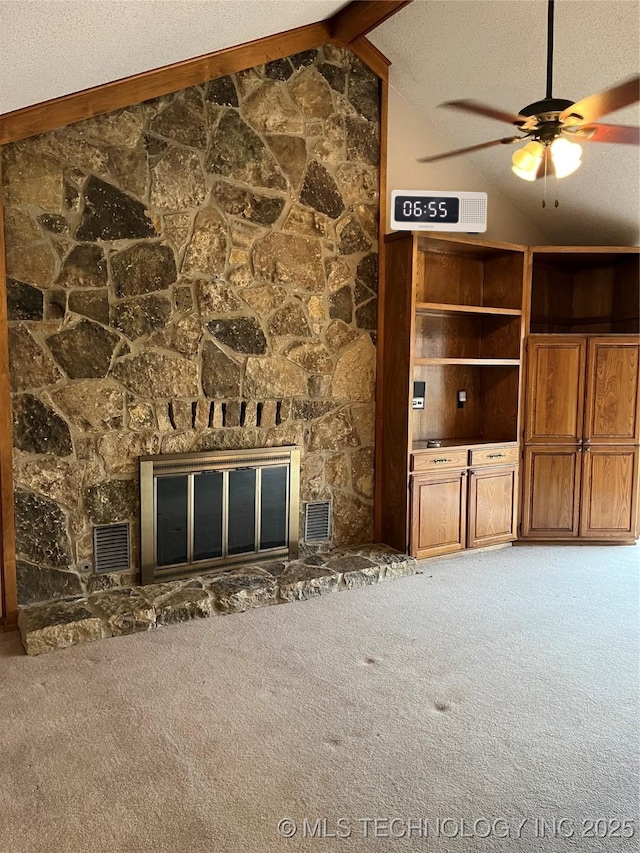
**6:55**
